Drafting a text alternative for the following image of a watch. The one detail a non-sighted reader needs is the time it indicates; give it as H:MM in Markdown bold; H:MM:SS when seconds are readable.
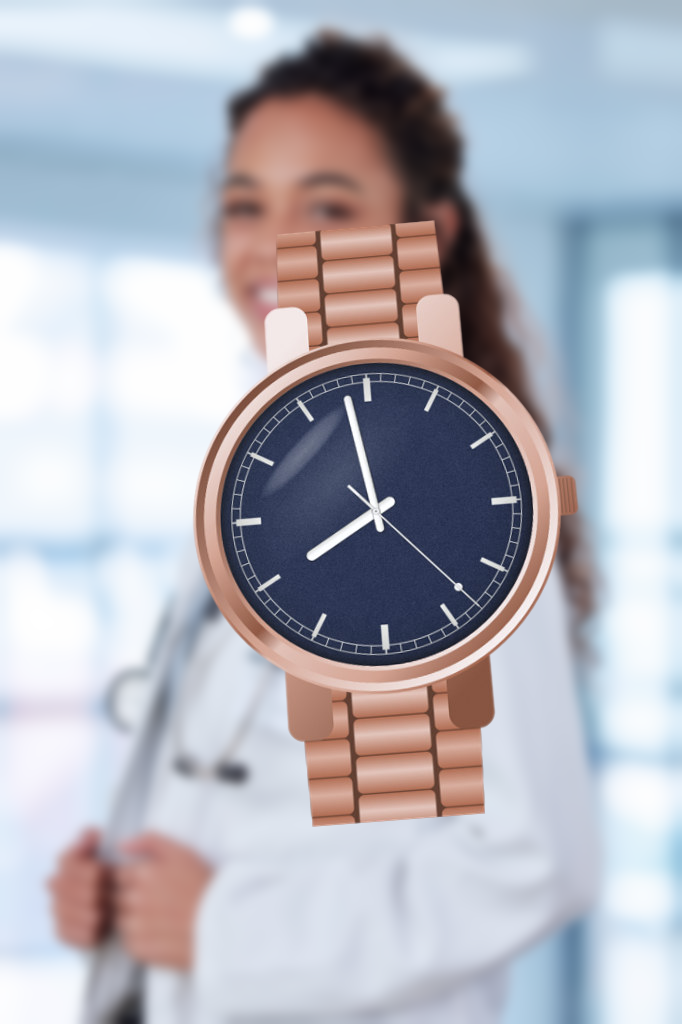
**7:58:23**
